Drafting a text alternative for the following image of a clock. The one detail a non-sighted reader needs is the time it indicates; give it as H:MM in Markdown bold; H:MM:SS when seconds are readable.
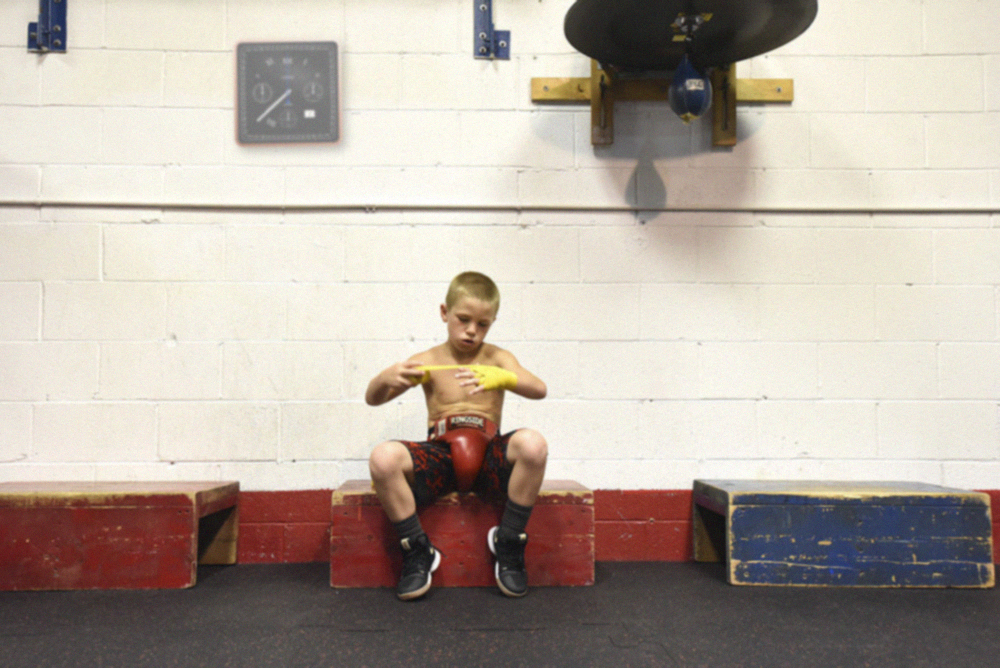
**7:38**
